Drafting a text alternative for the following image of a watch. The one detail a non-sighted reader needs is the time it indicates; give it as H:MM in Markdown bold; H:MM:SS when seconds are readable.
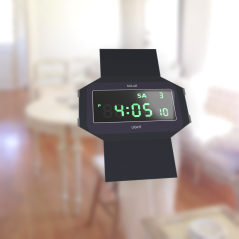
**4:05:10**
